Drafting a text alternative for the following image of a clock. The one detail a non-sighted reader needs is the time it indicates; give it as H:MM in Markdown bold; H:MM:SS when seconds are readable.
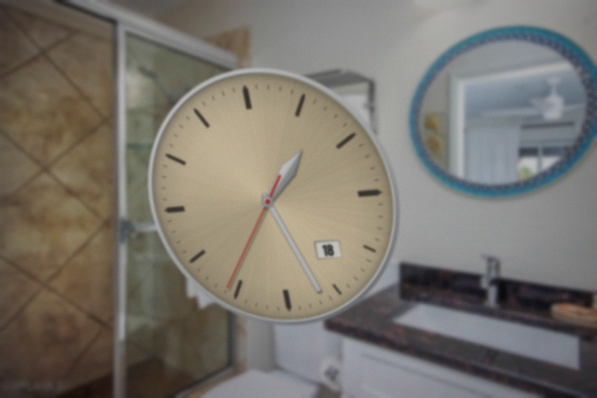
**1:26:36**
